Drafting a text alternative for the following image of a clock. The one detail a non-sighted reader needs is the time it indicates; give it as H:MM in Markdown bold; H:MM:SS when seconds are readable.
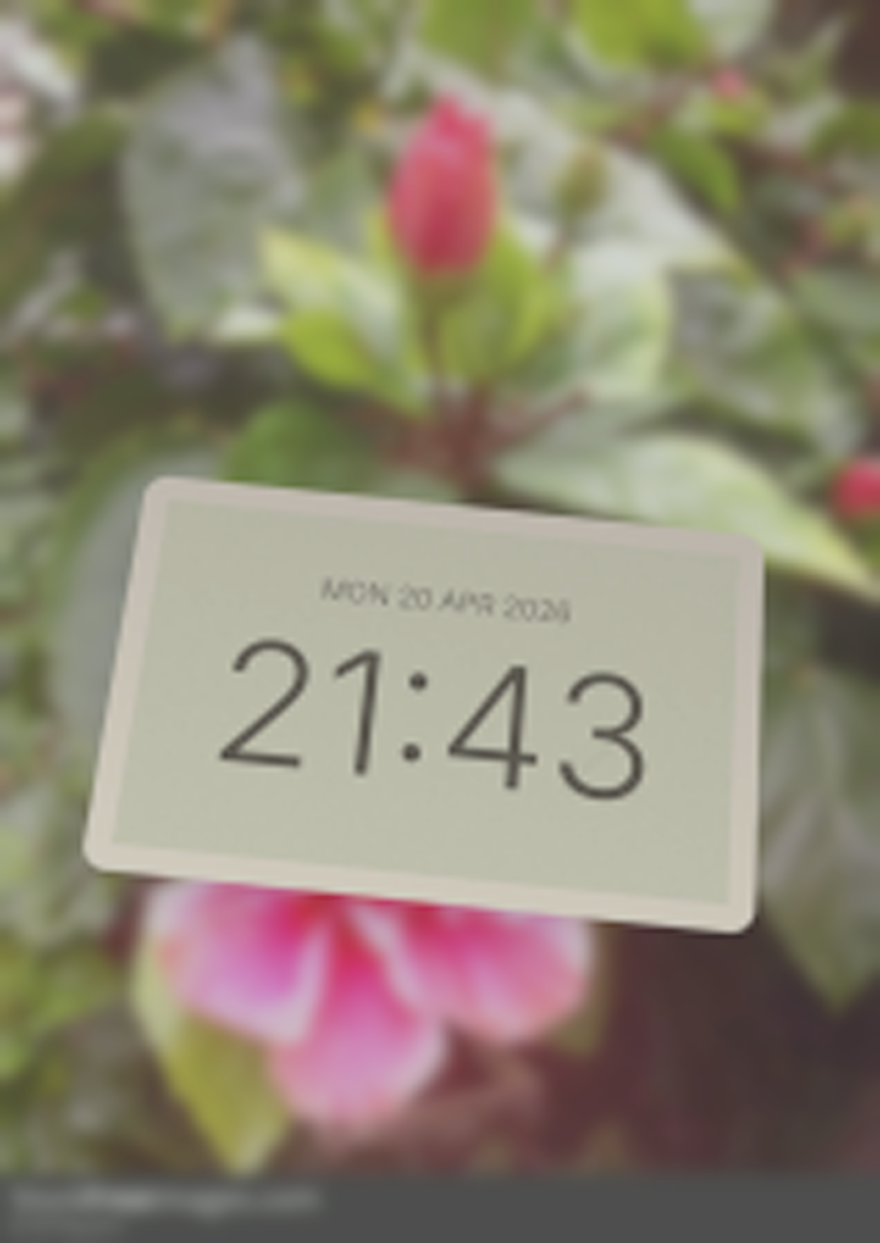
**21:43**
